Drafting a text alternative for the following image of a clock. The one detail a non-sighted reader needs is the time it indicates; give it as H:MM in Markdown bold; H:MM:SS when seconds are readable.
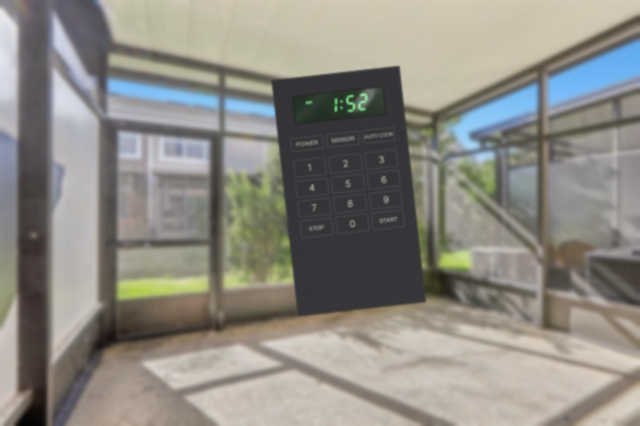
**1:52**
